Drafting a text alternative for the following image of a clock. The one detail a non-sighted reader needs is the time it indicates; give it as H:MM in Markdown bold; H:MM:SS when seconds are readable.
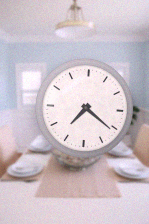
**7:21**
